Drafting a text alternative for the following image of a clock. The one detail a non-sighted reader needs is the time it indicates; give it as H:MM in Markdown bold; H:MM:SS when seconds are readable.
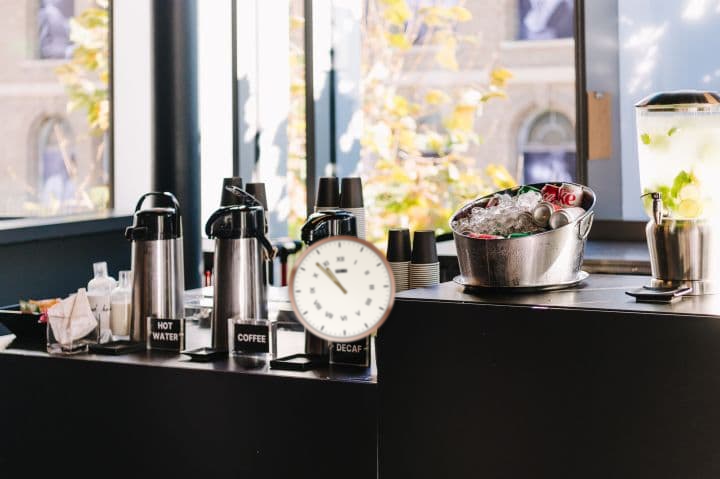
**10:53**
